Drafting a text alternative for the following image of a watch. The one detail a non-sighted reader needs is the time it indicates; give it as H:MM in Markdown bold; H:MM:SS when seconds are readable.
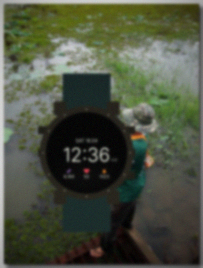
**12:36**
